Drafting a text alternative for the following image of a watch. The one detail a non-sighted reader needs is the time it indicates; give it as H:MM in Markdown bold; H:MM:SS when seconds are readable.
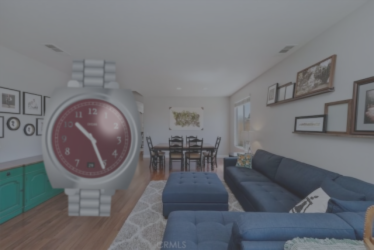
**10:26**
